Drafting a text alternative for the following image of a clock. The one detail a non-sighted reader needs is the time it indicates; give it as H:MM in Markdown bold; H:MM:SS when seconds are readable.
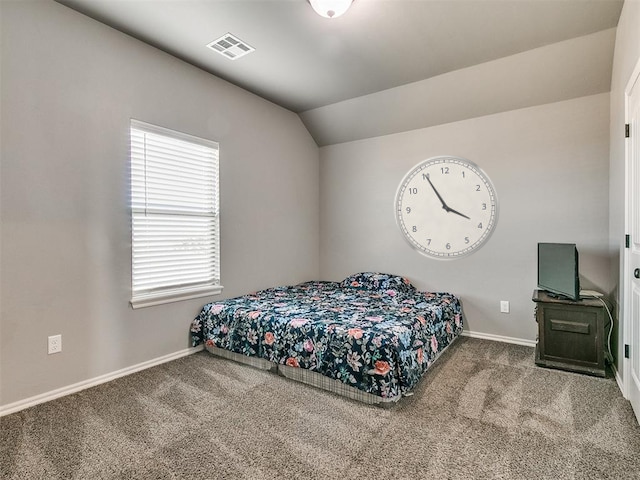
**3:55**
